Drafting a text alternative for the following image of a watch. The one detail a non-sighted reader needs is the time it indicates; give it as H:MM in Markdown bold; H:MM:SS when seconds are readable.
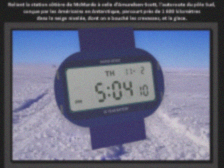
**5:04:10**
